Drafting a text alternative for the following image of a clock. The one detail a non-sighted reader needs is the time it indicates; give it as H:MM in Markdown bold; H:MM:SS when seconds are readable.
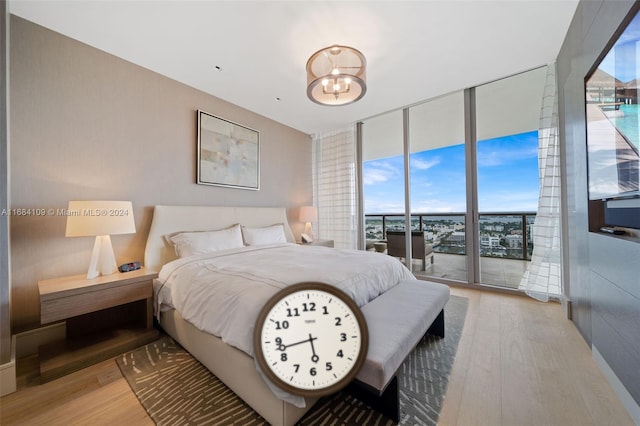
**5:43**
